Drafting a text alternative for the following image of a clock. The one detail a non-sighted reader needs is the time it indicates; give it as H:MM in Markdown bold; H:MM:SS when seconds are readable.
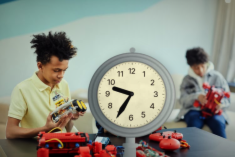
**9:35**
